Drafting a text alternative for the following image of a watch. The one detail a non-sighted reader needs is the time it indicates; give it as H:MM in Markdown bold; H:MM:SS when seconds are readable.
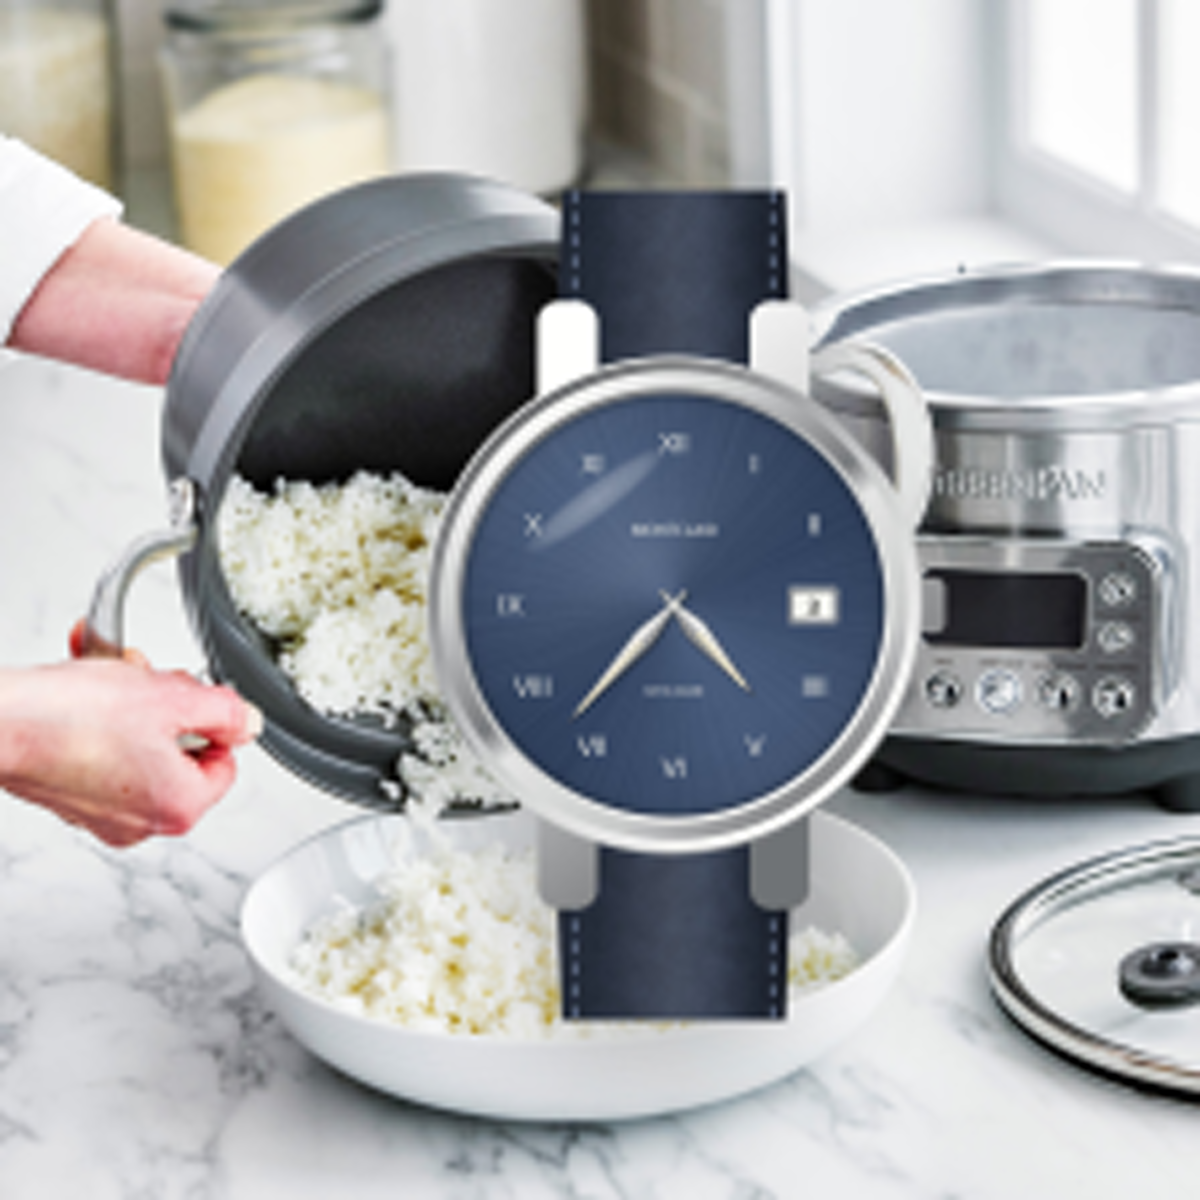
**4:37**
